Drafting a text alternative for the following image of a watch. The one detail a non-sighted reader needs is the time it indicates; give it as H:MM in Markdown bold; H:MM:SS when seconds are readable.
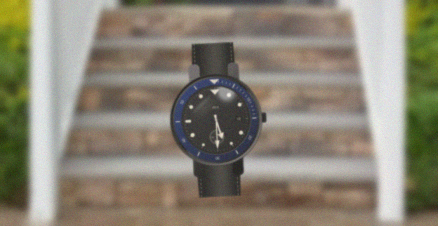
**5:30**
